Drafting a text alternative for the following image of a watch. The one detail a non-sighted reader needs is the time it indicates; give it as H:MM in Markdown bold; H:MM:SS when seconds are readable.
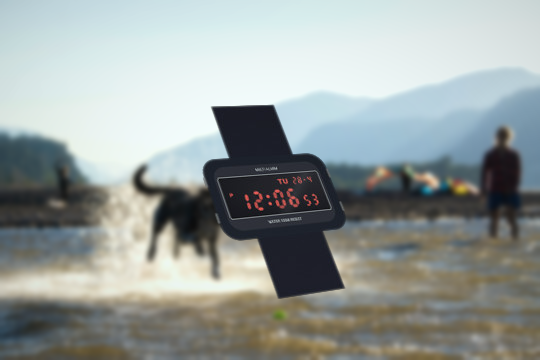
**12:06:53**
